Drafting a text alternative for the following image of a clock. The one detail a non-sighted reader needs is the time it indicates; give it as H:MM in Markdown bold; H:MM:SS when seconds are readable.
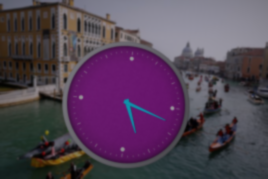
**5:18**
